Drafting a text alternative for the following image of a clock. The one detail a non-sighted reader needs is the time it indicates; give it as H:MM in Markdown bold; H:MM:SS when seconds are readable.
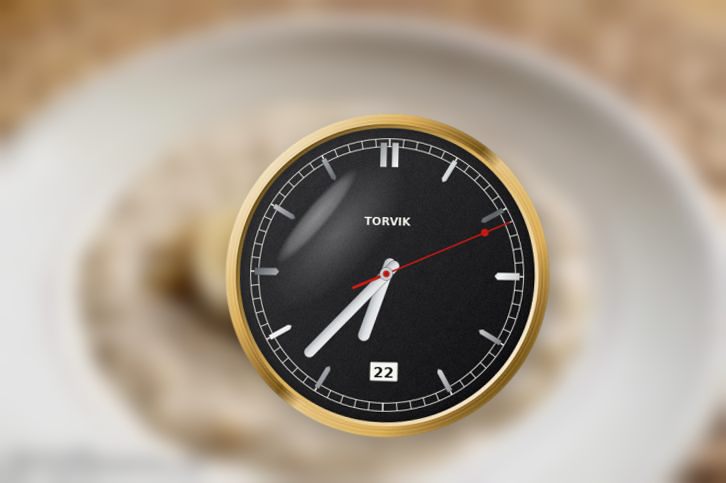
**6:37:11**
